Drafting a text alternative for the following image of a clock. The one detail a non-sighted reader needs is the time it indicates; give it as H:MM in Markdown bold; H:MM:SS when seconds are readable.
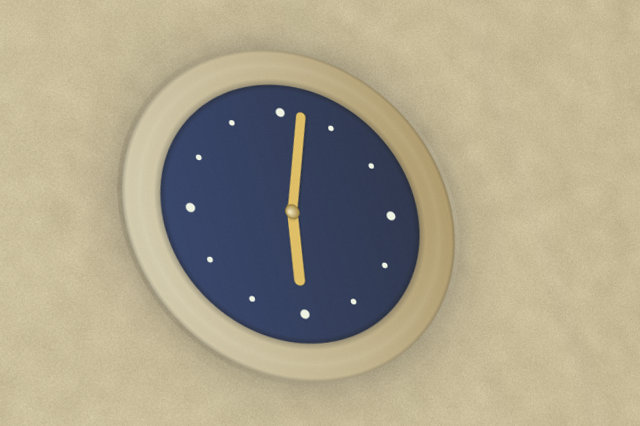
**6:02**
